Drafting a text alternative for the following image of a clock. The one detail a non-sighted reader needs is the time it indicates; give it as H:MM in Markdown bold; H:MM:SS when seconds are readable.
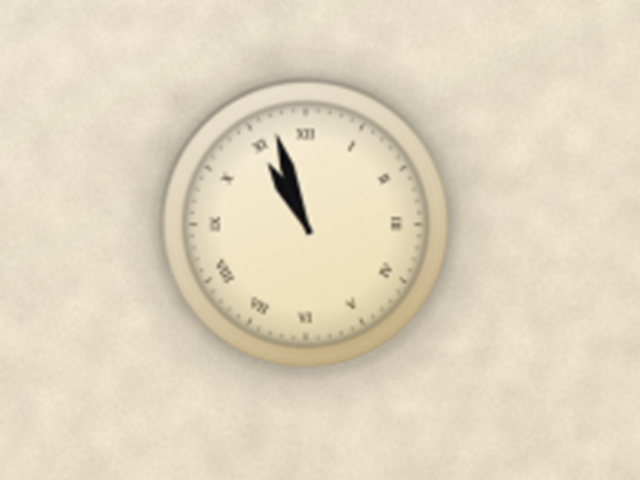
**10:57**
